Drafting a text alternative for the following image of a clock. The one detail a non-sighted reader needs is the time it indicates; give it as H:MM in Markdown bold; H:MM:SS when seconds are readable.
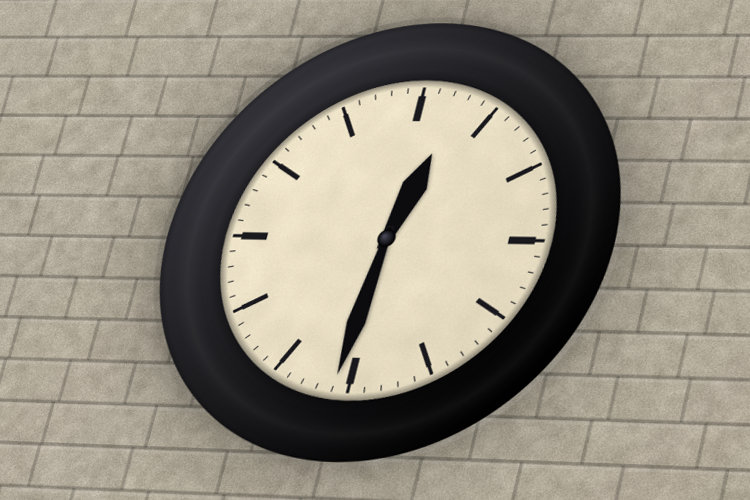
**12:31**
